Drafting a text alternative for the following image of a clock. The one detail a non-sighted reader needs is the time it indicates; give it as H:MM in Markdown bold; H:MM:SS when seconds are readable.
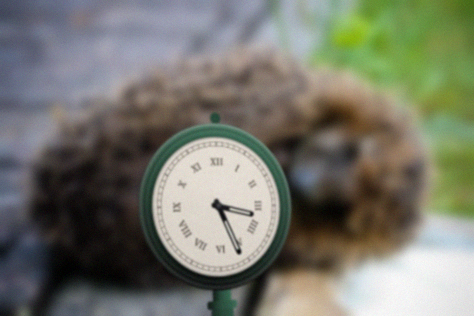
**3:26**
